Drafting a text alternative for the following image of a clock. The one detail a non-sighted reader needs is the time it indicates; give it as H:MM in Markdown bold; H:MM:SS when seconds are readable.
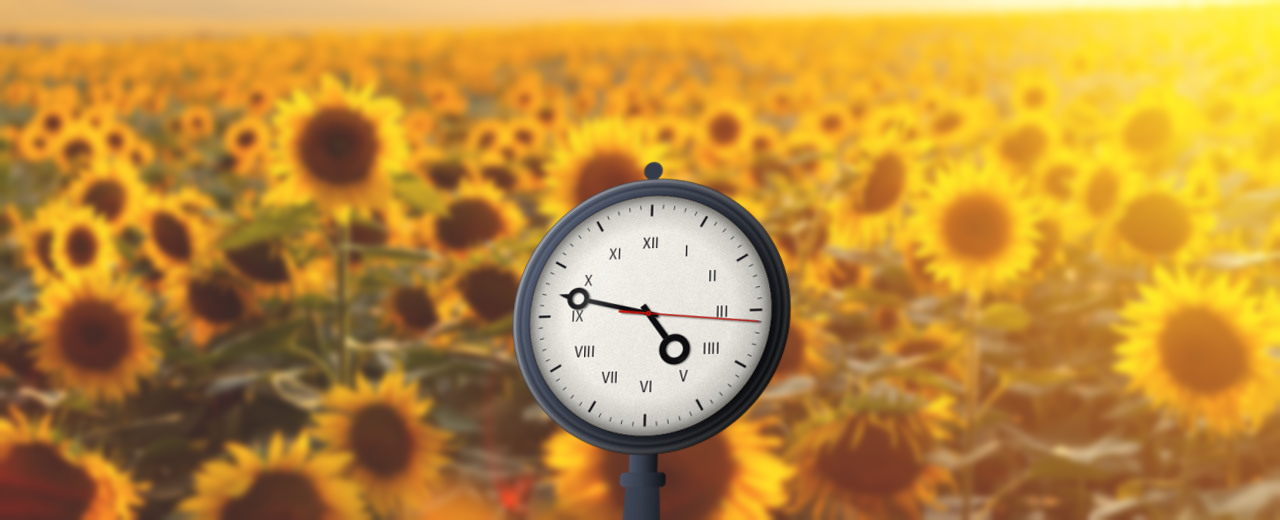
**4:47:16**
